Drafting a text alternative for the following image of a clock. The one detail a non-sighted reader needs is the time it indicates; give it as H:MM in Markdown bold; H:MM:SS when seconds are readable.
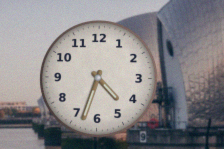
**4:33**
